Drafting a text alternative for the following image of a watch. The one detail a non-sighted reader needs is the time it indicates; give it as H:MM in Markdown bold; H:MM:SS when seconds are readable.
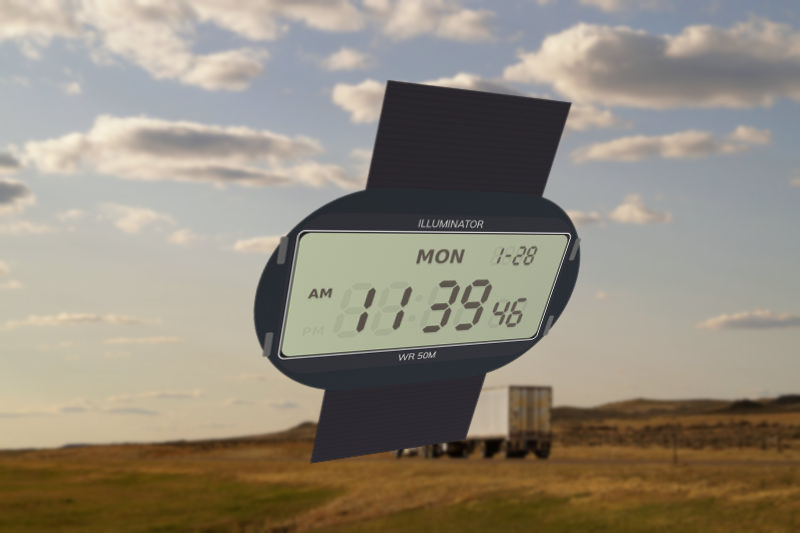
**11:39:46**
